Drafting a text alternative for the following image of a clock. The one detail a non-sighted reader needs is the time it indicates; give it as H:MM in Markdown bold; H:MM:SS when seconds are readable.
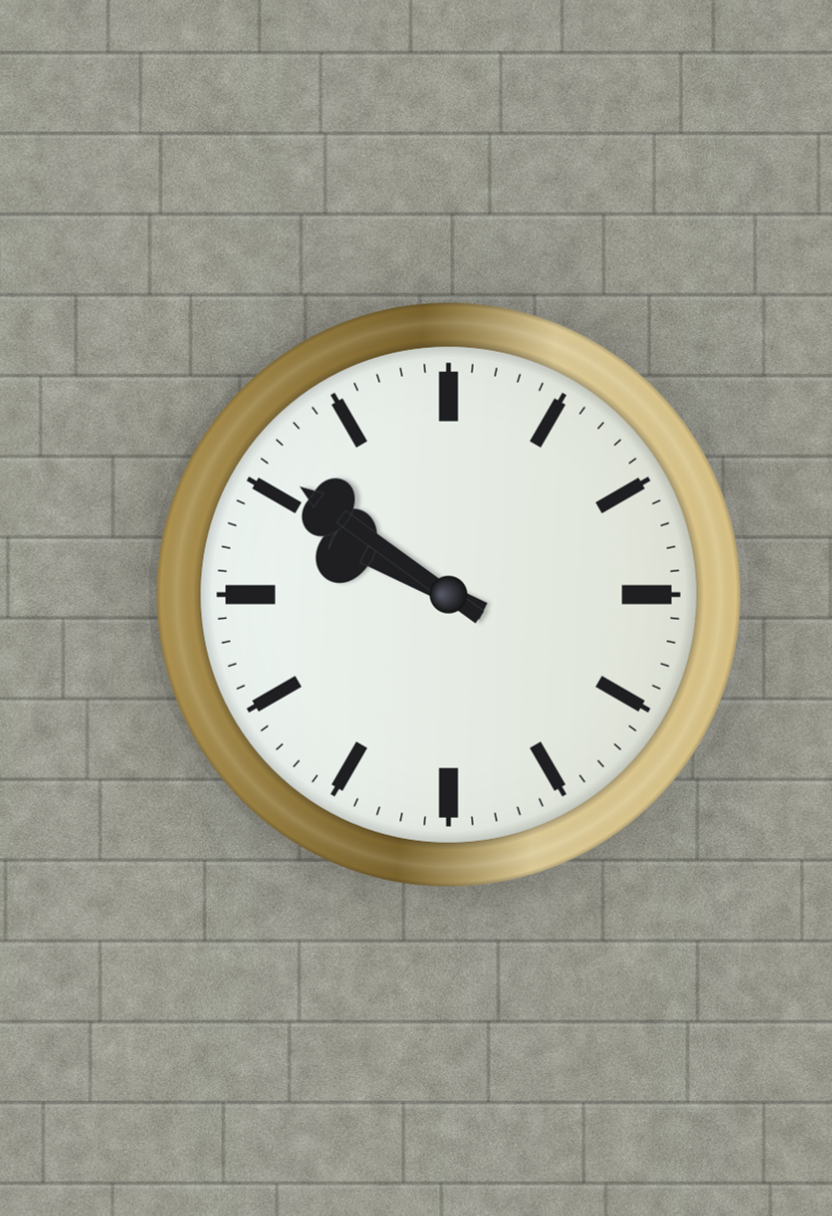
**9:51**
